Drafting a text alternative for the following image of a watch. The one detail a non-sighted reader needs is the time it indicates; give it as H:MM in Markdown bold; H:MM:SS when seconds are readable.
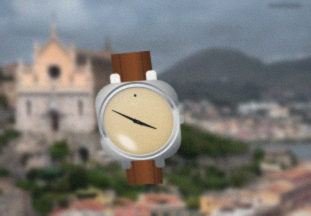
**3:50**
